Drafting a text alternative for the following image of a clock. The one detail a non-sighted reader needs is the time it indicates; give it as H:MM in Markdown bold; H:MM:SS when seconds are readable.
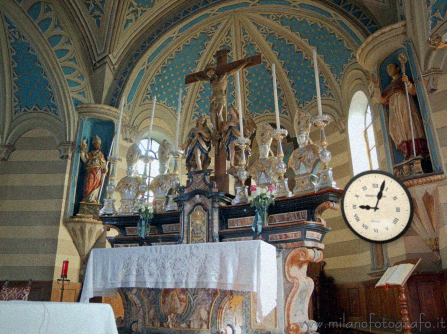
**9:03**
